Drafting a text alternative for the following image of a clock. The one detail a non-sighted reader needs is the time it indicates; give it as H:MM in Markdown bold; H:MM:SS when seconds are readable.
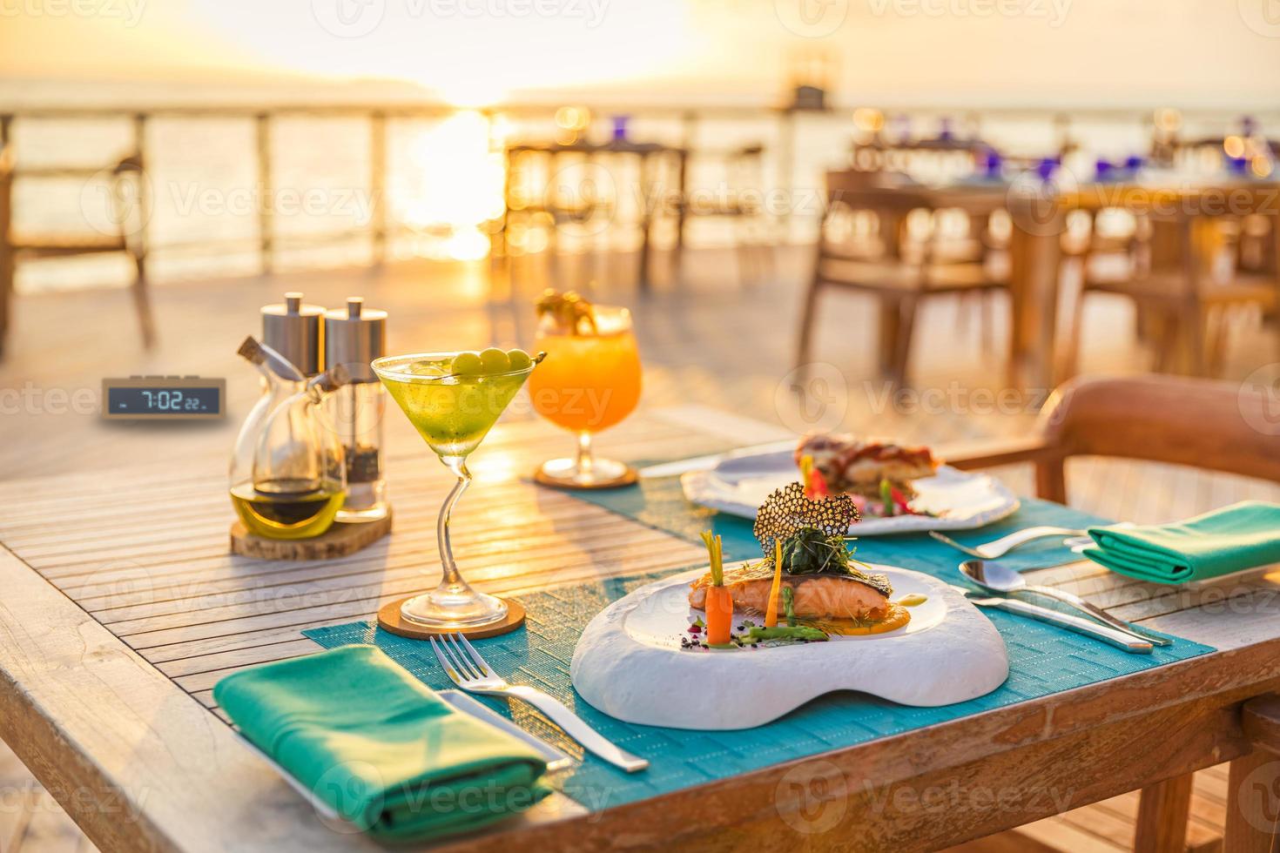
**7:02**
